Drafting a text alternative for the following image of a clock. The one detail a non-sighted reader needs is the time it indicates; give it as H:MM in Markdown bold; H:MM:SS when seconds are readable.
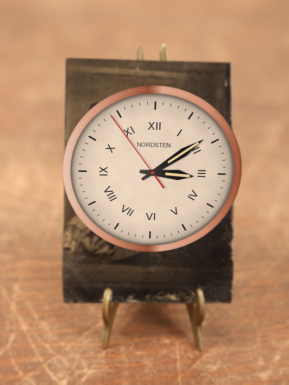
**3:08:54**
